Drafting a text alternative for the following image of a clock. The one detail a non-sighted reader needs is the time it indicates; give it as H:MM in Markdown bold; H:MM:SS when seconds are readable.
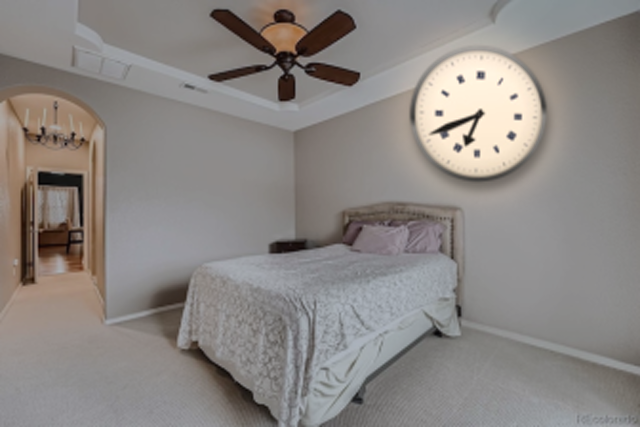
**6:41**
